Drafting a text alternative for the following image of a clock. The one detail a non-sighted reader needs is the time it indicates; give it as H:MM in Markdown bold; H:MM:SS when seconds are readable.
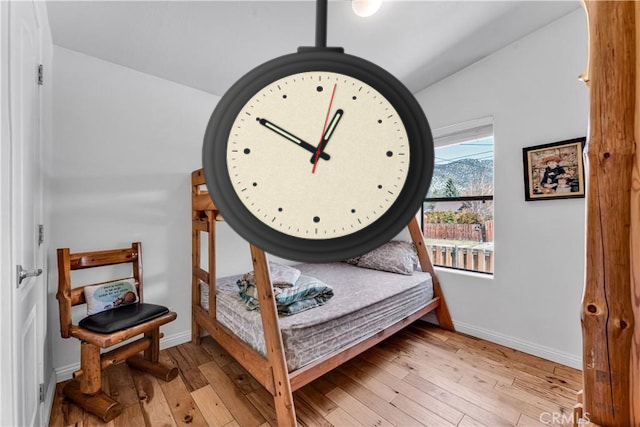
**12:50:02**
